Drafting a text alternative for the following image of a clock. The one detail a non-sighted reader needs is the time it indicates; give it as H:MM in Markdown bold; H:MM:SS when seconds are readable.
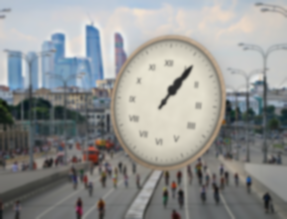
**1:06**
